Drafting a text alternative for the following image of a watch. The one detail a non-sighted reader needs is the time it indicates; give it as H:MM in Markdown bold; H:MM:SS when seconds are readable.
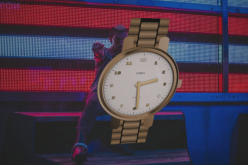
**2:29**
